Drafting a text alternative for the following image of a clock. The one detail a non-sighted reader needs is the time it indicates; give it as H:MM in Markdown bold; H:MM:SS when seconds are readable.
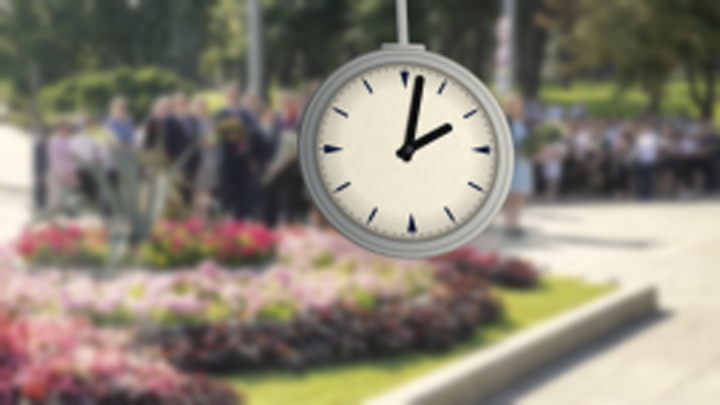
**2:02**
